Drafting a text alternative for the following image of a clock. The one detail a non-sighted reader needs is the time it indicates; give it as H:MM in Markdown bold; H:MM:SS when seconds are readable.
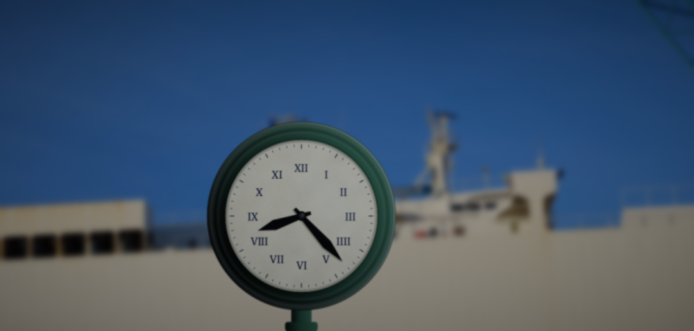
**8:23**
